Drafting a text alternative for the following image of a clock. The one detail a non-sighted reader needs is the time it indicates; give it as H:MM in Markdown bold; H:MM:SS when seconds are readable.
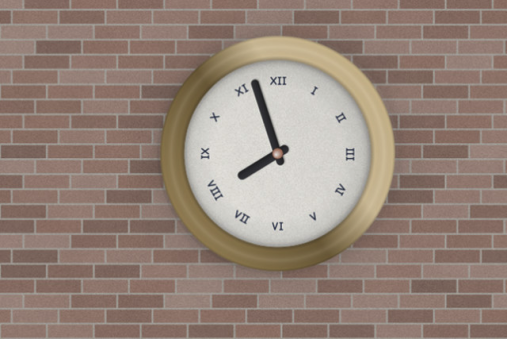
**7:57**
